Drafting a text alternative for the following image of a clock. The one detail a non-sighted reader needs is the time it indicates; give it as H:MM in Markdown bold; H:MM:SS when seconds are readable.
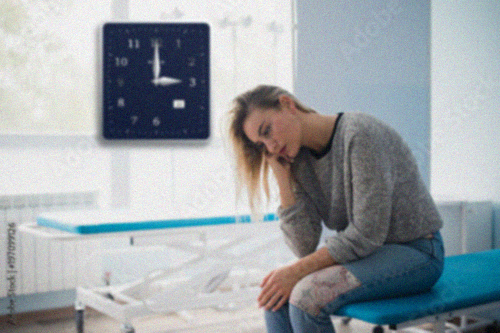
**3:00**
